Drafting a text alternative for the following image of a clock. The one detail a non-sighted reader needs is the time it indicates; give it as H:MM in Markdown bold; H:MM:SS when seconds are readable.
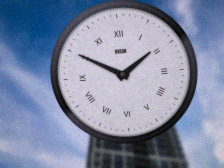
**1:50**
